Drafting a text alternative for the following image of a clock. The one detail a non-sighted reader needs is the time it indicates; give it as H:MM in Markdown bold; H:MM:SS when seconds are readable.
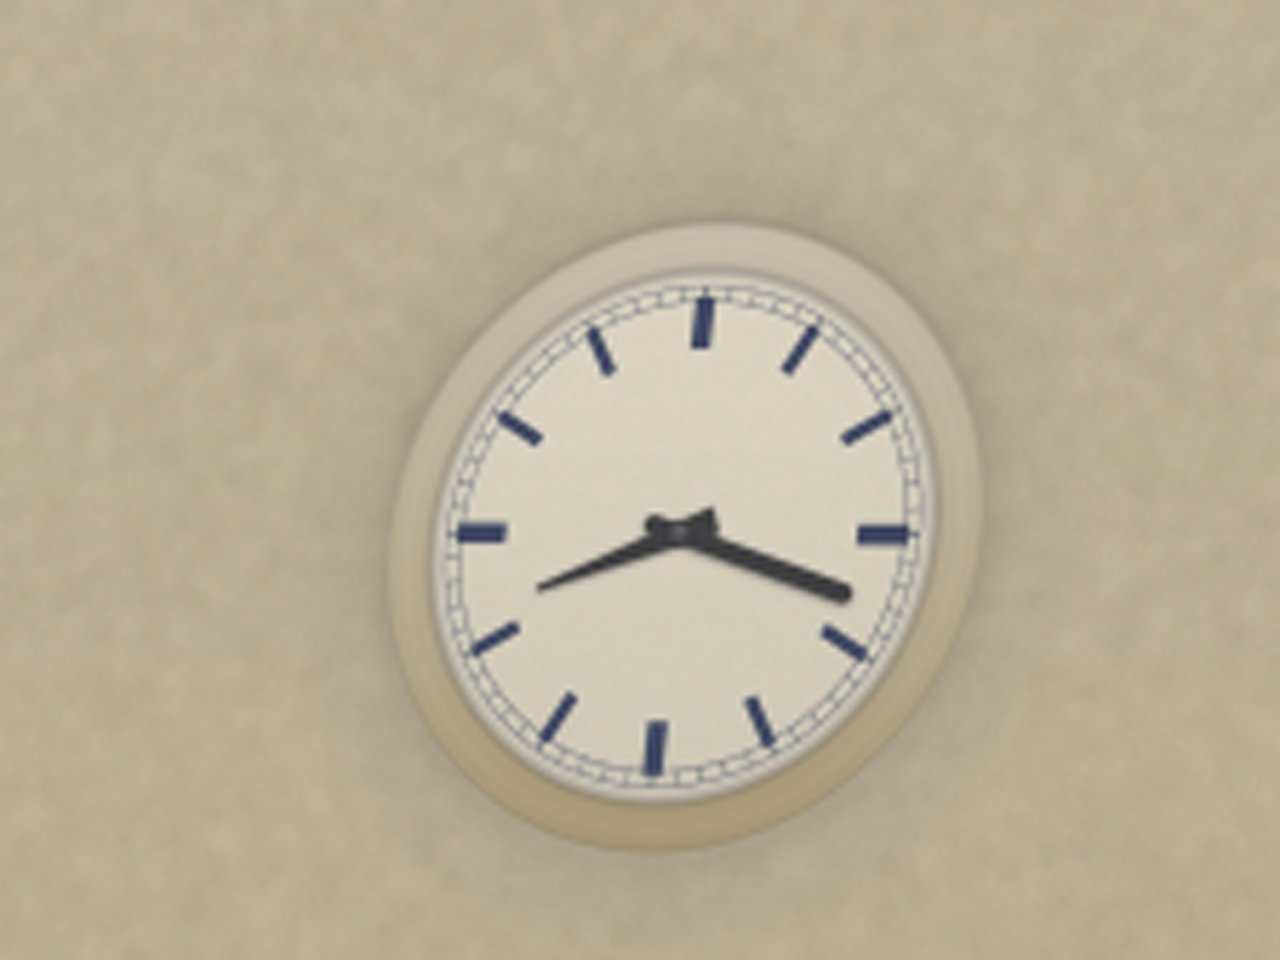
**8:18**
